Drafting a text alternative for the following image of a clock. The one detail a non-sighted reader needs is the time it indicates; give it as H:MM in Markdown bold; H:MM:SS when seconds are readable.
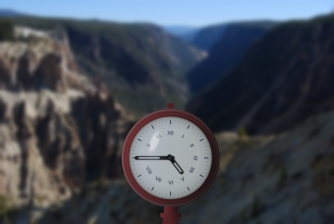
**4:45**
